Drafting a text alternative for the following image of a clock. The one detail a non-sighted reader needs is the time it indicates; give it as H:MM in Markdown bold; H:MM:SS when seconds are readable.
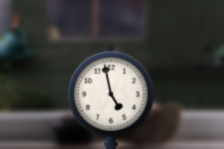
**4:58**
